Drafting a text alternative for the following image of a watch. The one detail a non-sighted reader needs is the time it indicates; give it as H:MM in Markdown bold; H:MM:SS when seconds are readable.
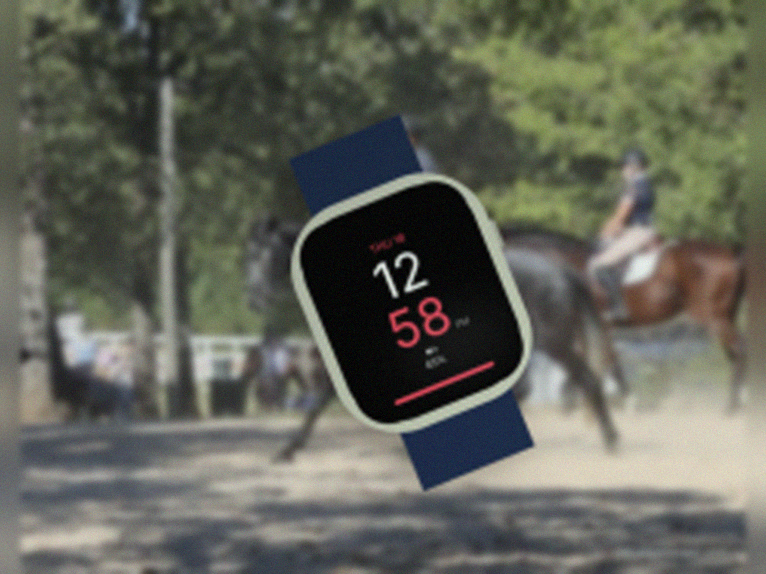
**12:58**
